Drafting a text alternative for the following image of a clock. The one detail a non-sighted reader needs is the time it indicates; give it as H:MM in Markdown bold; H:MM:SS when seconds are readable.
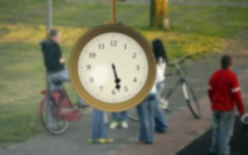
**5:28**
